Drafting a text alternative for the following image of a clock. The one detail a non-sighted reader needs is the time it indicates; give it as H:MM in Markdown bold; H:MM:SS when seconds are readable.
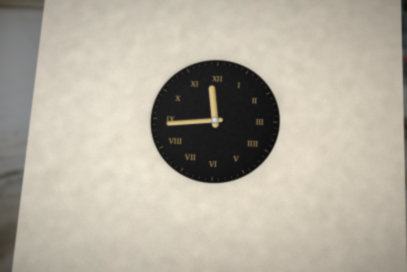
**11:44**
